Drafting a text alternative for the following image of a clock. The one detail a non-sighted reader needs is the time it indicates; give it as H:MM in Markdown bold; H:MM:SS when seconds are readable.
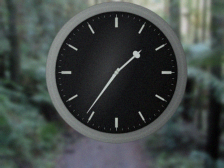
**1:36**
